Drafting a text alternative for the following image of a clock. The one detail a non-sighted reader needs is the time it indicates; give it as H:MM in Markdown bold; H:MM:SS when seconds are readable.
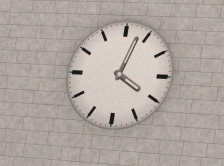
**4:03**
